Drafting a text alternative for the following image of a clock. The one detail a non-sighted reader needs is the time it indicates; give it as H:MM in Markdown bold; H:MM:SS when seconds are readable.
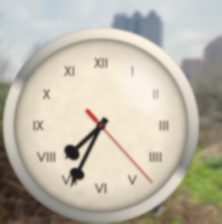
**7:34:23**
